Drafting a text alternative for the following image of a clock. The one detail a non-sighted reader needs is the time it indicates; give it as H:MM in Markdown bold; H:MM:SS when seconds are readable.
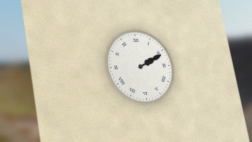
**2:11**
